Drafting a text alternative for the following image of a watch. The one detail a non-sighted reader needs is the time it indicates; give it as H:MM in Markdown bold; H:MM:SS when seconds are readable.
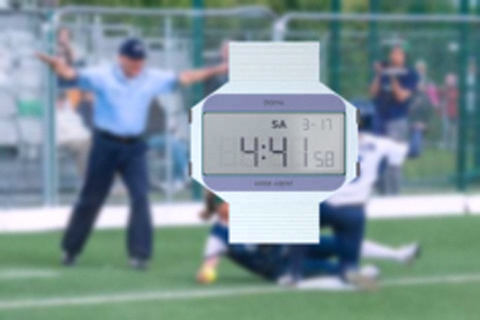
**4:41:58**
